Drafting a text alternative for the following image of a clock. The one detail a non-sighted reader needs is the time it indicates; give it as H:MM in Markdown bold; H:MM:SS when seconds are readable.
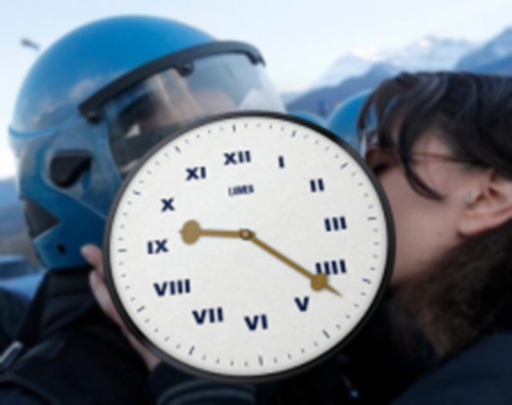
**9:22**
